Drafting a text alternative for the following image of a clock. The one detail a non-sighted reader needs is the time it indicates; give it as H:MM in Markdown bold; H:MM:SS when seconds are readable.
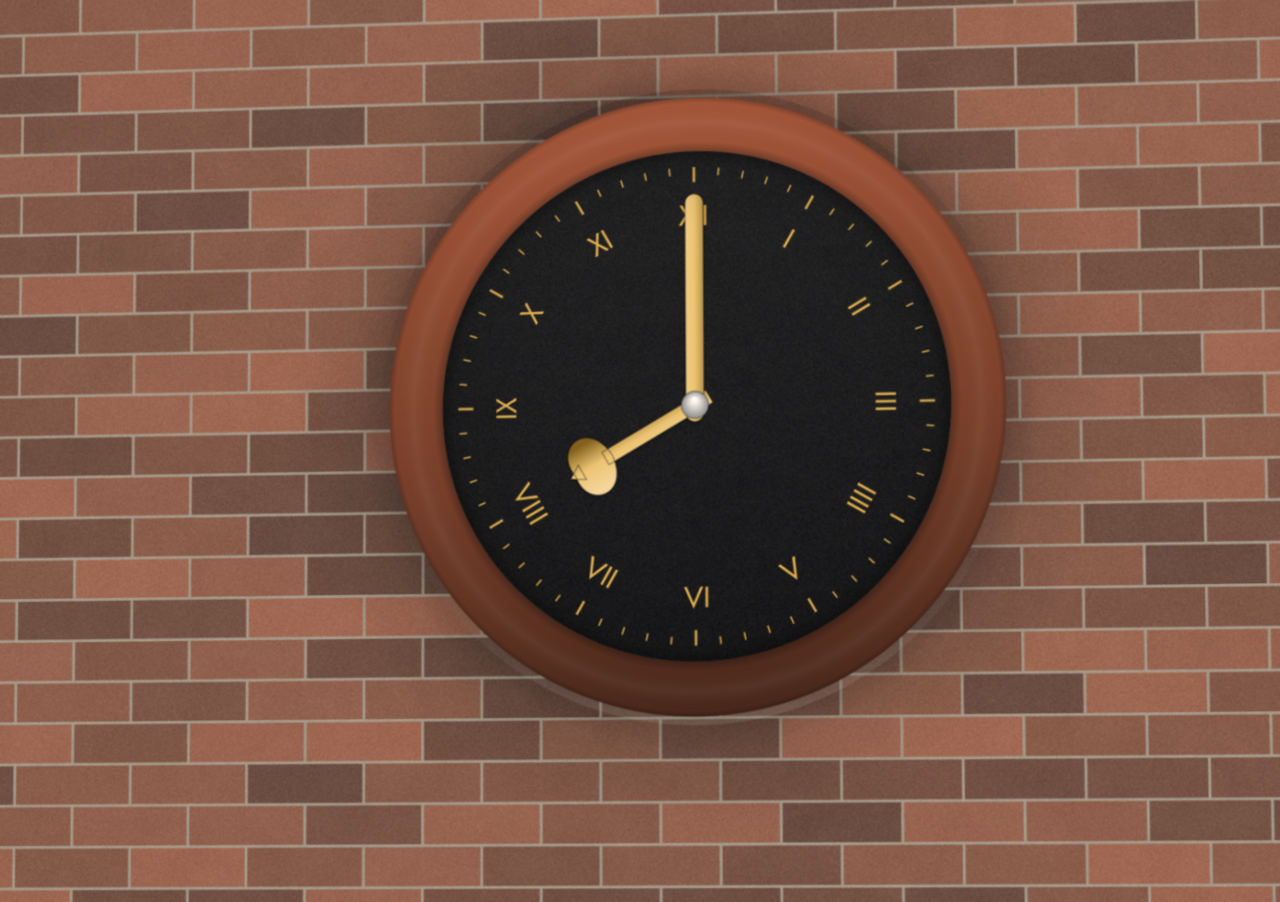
**8:00**
